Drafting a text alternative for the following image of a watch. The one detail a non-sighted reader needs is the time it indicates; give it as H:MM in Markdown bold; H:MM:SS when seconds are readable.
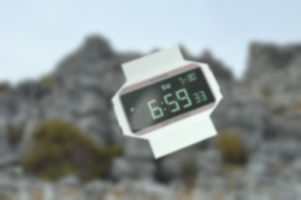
**6:59**
